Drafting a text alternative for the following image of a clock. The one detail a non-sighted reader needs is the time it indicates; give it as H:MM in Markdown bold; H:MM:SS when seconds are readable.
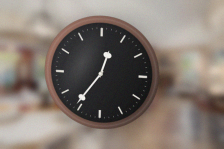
**12:36**
